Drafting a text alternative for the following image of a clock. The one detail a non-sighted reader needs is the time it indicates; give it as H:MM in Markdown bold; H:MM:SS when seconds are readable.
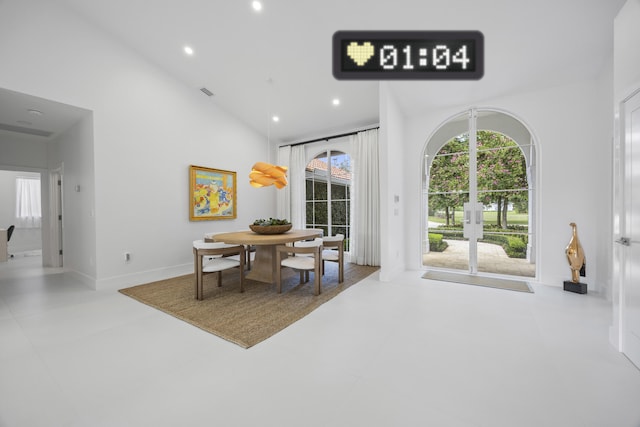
**1:04**
